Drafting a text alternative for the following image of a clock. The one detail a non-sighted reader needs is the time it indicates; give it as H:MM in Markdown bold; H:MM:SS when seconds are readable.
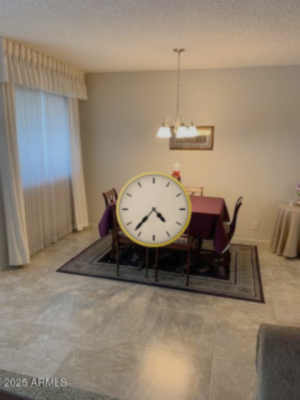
**4:37**
